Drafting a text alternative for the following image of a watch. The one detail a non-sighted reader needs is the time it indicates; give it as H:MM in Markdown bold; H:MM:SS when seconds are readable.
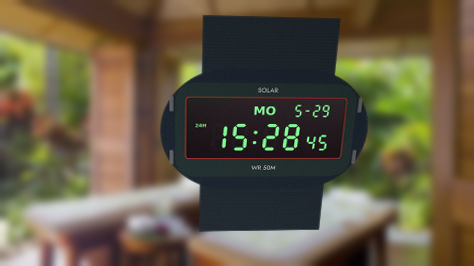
**15:28:45**
